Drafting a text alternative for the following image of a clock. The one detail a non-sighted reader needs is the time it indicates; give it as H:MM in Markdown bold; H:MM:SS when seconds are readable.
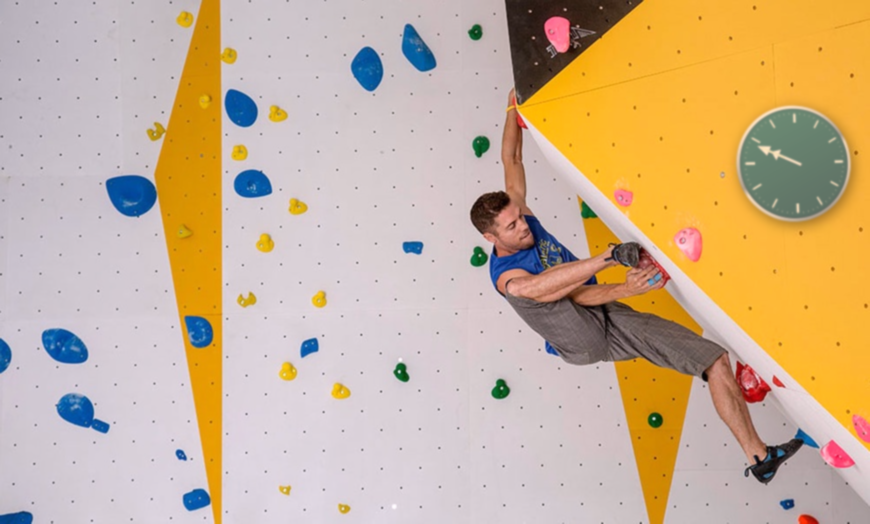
**9:49**
